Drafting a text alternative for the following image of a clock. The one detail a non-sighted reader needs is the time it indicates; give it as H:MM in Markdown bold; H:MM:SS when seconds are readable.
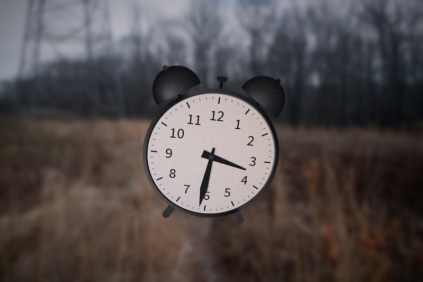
**3:31**
